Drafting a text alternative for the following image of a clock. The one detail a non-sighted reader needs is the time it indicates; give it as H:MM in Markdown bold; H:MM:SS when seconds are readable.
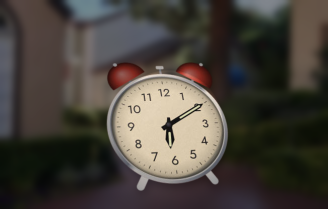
**6:10**
